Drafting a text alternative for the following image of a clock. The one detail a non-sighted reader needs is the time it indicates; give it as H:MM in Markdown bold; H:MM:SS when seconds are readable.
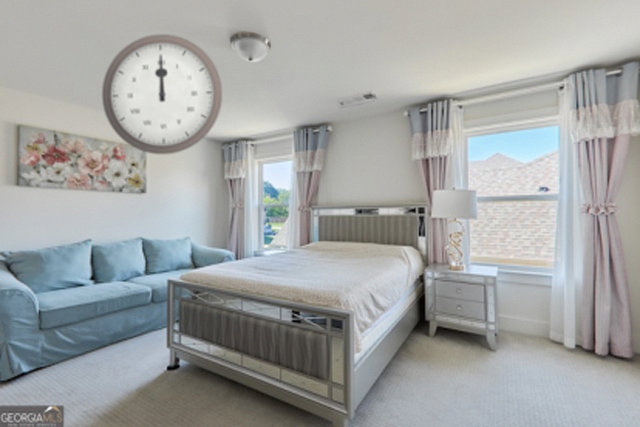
**12:00**
